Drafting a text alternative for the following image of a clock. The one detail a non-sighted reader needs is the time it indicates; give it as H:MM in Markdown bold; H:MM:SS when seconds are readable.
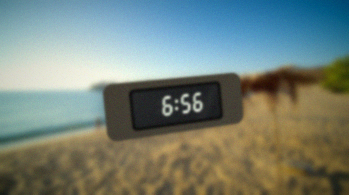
**6:56**
